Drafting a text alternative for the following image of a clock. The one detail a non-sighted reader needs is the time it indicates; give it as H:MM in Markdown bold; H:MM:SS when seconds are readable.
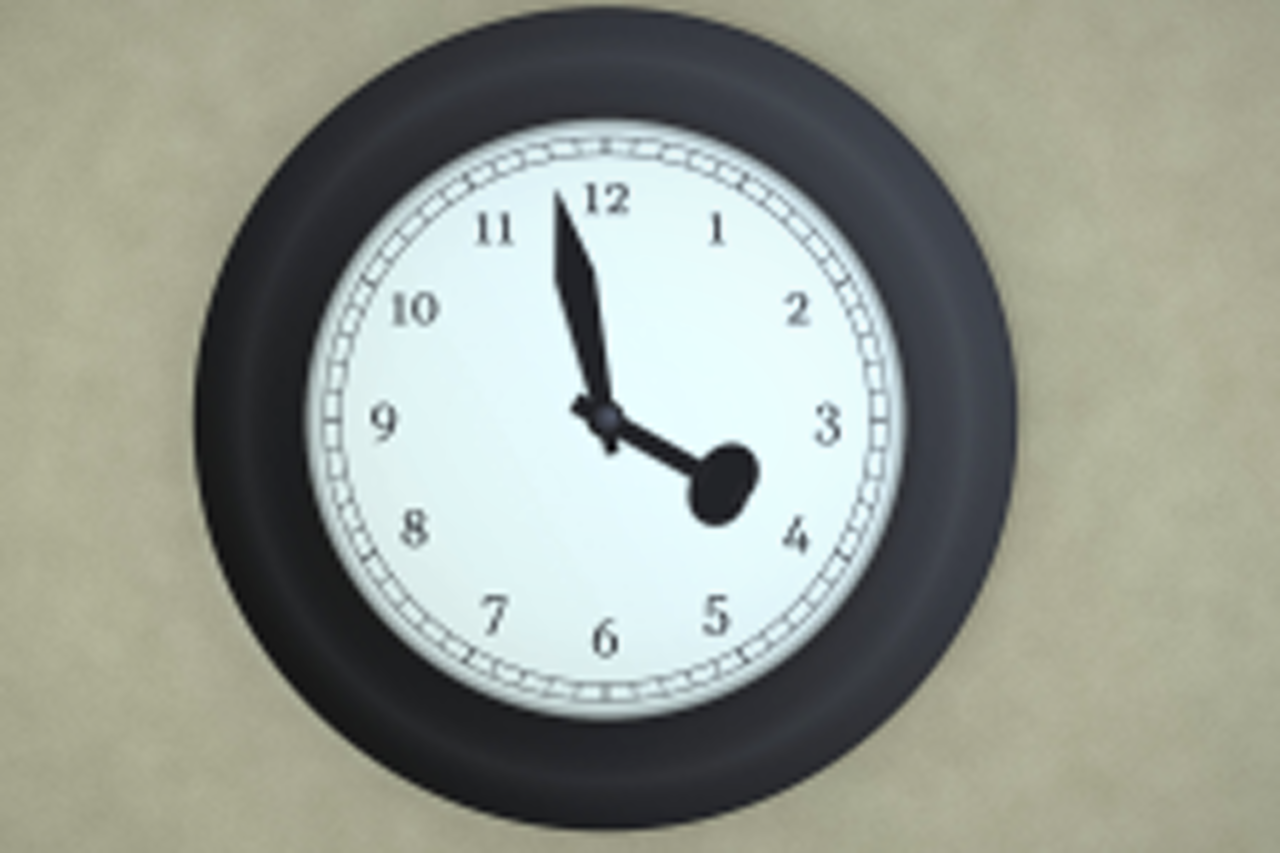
**3:58**
